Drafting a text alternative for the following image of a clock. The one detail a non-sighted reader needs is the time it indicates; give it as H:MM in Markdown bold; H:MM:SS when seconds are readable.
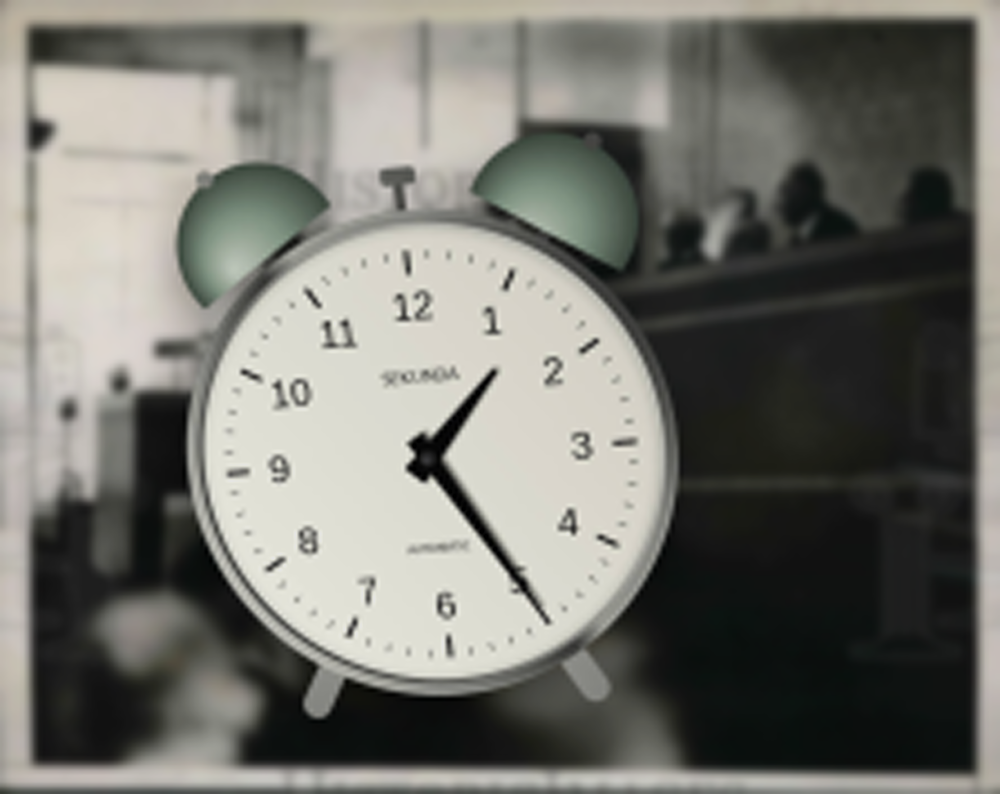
**1:25**
